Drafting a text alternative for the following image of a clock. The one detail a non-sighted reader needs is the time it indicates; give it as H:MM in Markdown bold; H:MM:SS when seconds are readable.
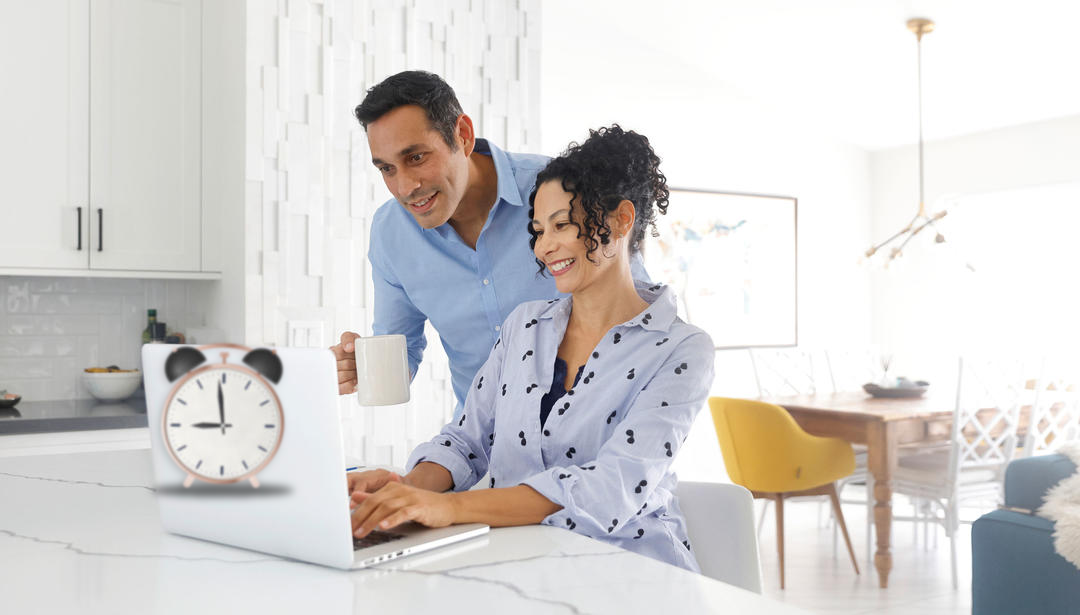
**8:59**
